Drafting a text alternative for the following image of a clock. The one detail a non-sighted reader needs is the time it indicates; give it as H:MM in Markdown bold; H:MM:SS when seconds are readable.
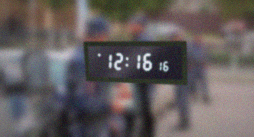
**12:16:16**
